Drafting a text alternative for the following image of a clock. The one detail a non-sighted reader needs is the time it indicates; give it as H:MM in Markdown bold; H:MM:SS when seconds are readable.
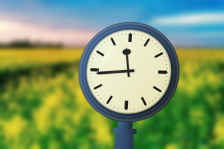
**11:44**
